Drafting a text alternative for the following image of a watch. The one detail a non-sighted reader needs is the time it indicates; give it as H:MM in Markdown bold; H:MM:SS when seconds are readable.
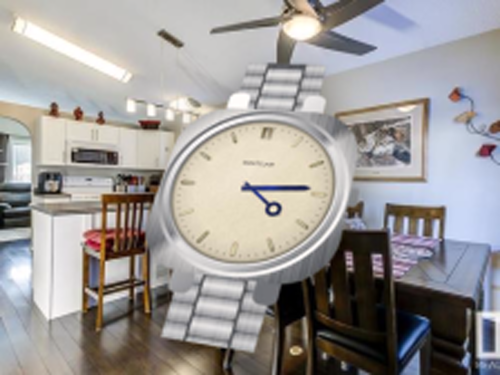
**4:14**
